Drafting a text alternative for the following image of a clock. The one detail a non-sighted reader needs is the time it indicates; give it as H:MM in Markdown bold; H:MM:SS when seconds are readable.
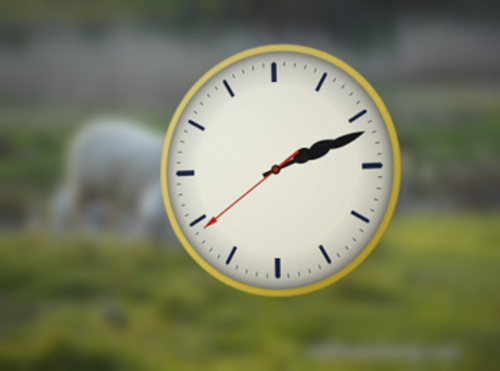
**2:11:39**
